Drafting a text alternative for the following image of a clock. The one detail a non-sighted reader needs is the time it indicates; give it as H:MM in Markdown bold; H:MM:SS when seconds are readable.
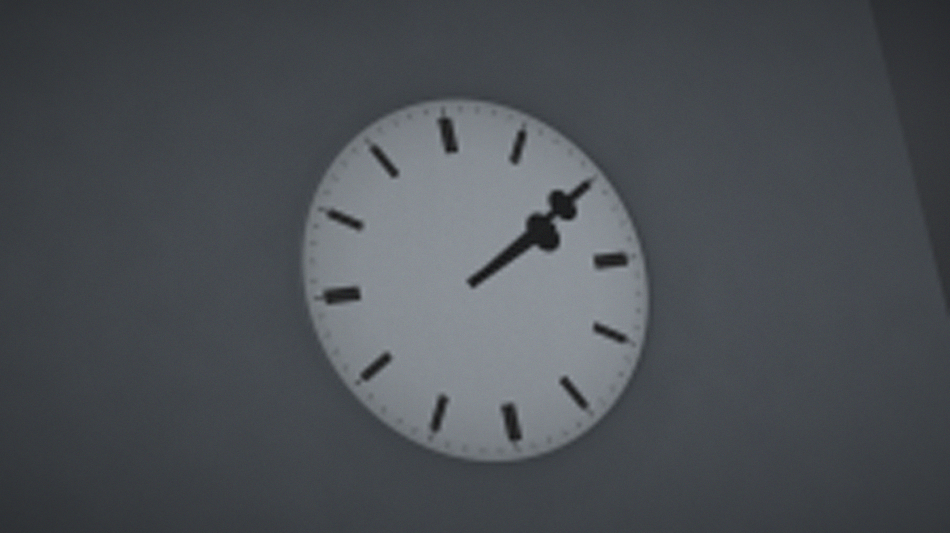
**2:10**
